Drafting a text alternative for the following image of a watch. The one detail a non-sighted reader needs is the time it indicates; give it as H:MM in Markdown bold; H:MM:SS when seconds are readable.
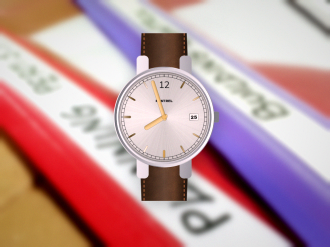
**7:57**
